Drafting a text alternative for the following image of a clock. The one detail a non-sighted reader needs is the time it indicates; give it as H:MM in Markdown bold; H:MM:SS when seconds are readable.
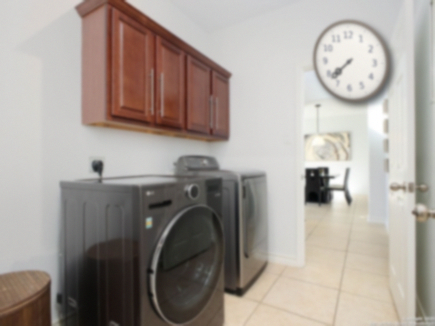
**7:38**
